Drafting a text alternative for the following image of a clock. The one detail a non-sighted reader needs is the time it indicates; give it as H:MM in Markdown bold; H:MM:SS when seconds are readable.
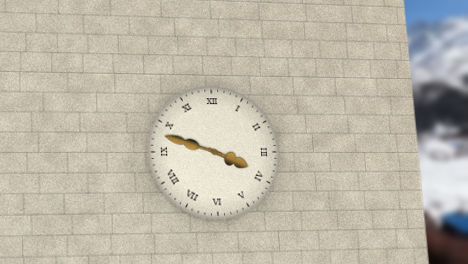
**3:48**
